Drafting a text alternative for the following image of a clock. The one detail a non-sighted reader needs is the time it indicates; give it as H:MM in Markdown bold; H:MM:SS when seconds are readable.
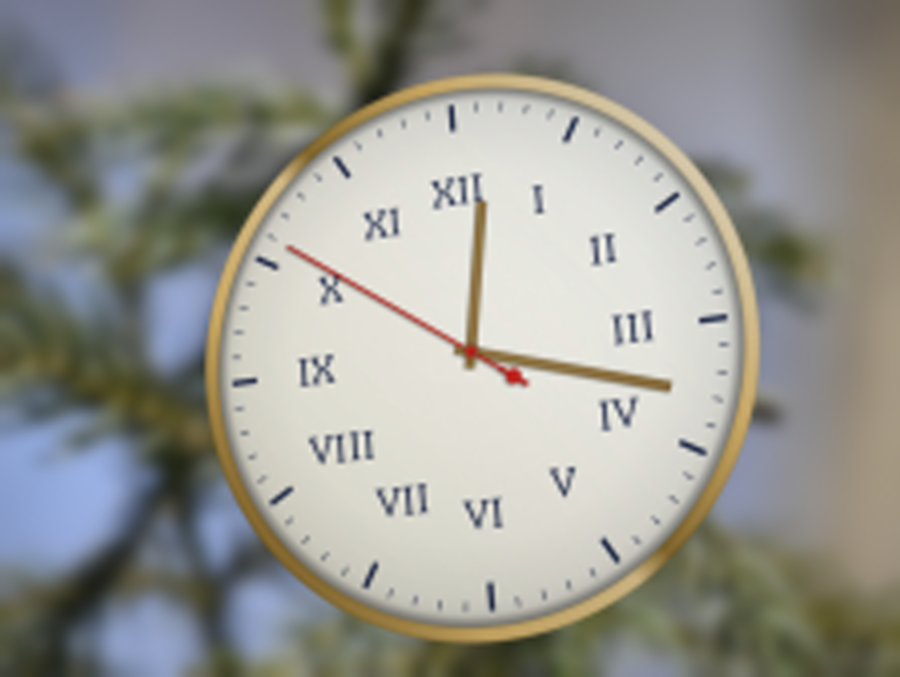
**12:17:51**
